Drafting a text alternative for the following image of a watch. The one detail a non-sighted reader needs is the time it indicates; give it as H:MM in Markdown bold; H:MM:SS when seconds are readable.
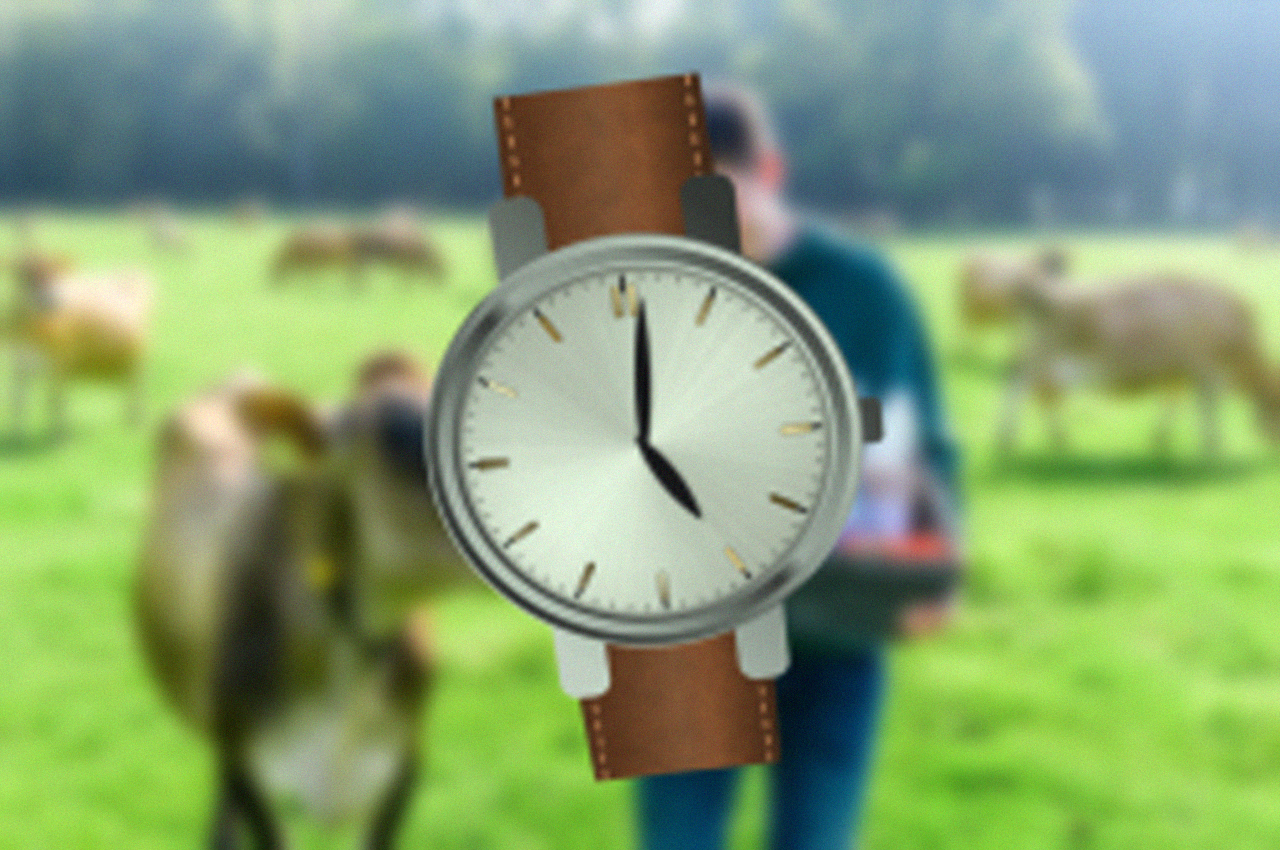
**5:01**
